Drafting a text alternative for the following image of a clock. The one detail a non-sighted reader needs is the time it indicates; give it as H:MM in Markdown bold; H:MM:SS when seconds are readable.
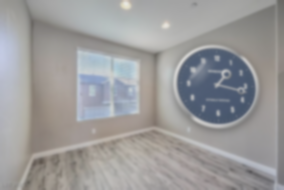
**1:17**
